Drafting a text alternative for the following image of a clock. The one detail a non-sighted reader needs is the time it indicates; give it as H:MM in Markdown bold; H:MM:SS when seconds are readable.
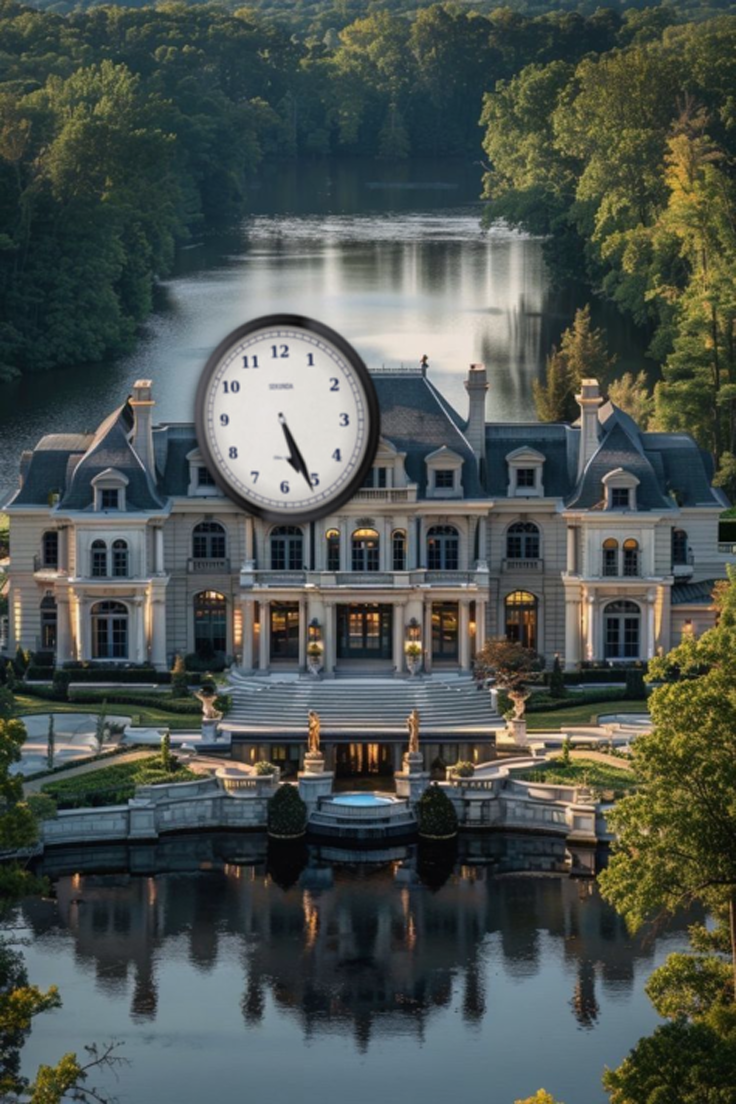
**5:26**
